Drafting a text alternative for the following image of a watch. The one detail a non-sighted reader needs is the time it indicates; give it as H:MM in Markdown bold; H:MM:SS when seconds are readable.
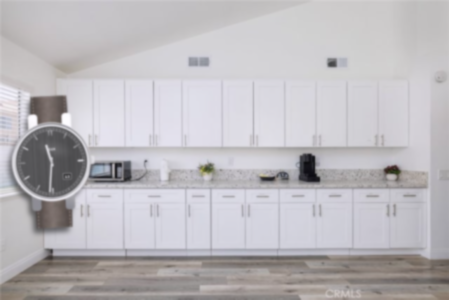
**11:31**
